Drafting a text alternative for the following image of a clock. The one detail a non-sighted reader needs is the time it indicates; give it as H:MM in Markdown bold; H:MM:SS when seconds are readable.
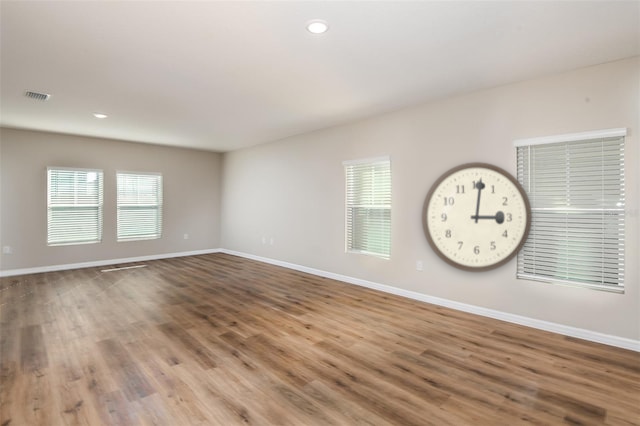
**3:01**
